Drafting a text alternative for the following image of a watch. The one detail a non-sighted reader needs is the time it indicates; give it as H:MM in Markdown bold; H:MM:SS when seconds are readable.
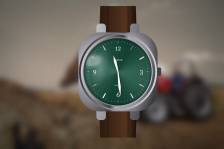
**11:29**
